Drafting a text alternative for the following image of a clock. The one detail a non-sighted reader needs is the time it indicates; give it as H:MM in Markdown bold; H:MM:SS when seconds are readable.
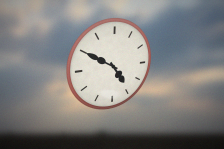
**4:50**
